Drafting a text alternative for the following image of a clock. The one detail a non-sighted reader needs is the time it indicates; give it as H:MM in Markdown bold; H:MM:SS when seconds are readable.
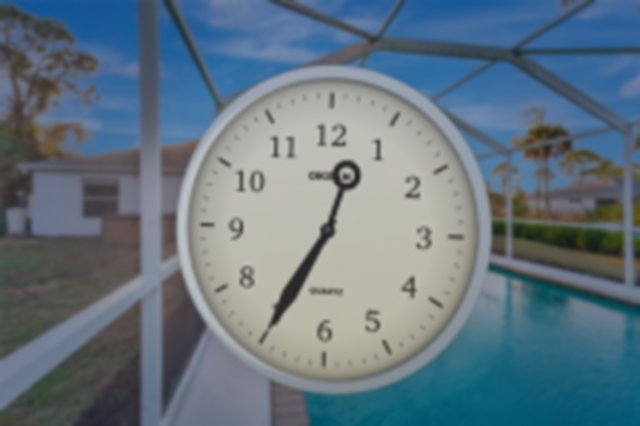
**12:35**
